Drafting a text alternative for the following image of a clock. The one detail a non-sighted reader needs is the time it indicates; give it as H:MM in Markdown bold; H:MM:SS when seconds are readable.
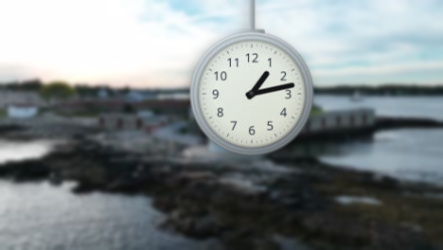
**1:13**
